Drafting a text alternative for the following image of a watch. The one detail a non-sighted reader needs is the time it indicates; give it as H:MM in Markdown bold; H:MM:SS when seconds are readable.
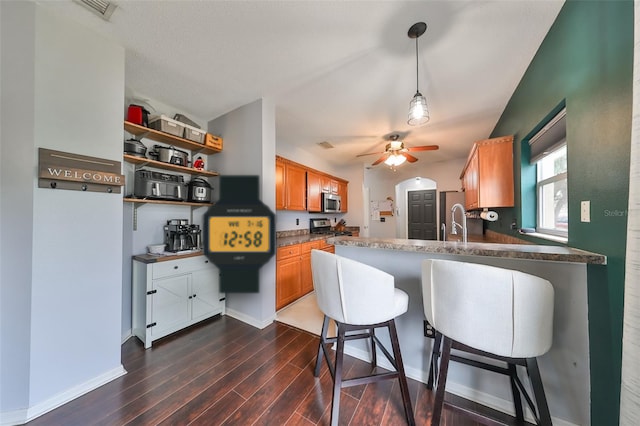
**12:58**
